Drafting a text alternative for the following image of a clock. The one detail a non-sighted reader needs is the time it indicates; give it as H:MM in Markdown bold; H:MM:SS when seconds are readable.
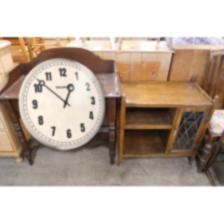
**12:52**
